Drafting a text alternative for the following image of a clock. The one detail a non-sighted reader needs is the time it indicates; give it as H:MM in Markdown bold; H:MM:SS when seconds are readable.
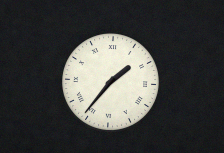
**1:36**
